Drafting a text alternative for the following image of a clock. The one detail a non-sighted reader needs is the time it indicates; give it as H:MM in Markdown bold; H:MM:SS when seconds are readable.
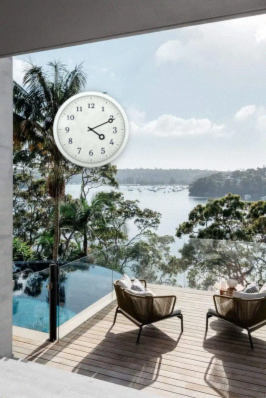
**4:11**
